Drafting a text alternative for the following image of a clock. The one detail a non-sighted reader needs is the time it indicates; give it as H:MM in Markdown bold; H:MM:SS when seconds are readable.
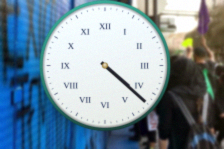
**4:22**
